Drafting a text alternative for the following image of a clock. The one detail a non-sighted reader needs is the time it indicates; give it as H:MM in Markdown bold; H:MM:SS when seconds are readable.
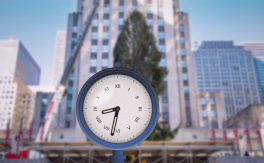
**8:32**
